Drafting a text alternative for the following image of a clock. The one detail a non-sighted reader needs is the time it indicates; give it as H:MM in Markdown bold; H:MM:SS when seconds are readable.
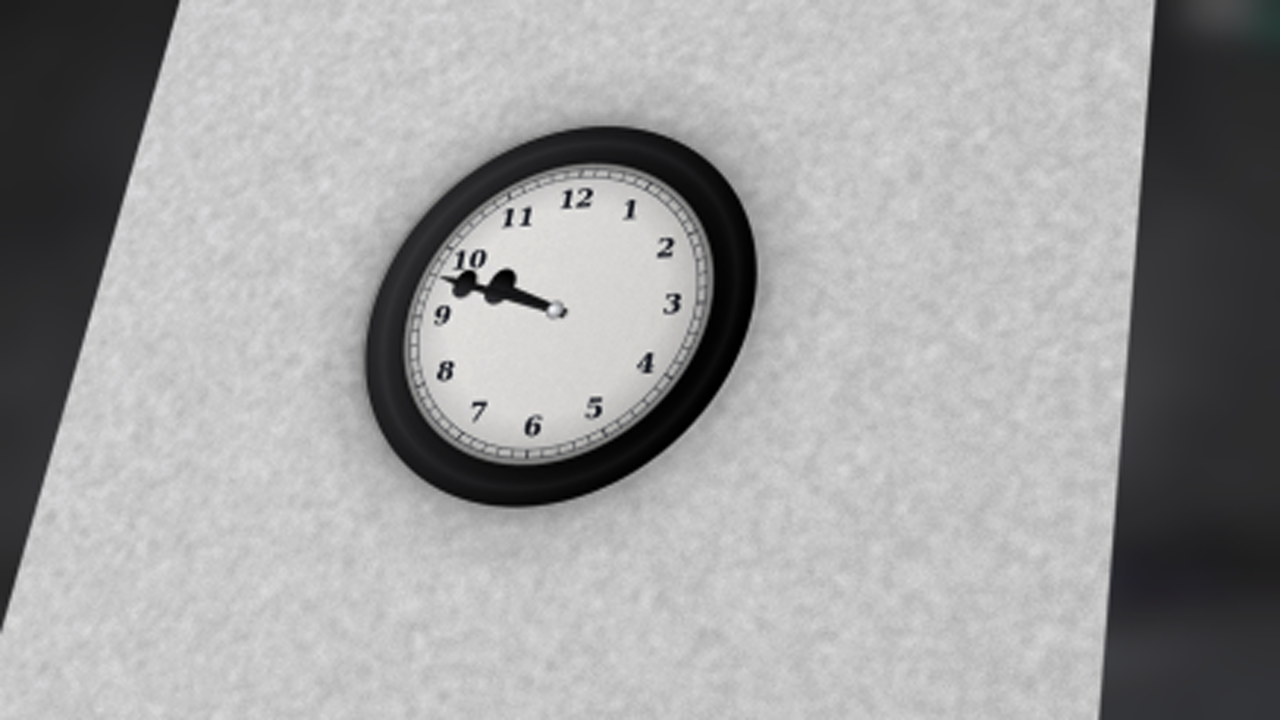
**9:48**
